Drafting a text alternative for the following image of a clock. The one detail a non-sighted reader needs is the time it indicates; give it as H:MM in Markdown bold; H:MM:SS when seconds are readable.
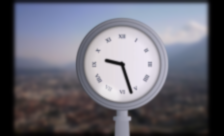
**9:27**
